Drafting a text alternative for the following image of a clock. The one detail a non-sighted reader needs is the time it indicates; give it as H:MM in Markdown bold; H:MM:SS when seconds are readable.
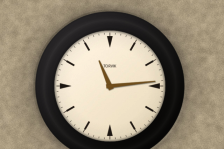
**11:14**
